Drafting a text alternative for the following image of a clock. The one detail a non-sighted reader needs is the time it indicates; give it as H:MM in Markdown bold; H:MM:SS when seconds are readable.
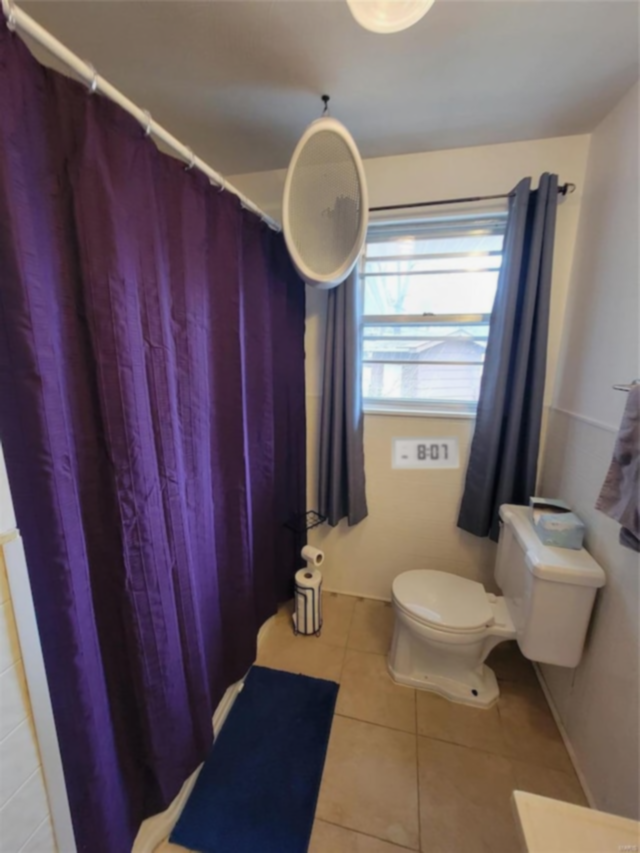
**8:07**
